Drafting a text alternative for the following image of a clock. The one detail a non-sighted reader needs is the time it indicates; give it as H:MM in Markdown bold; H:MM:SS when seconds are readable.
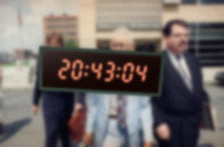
**20:43:04**
